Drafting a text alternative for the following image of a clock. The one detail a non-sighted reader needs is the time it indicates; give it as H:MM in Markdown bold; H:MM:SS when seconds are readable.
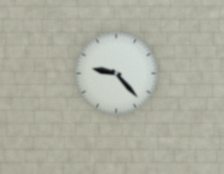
**9:23**
